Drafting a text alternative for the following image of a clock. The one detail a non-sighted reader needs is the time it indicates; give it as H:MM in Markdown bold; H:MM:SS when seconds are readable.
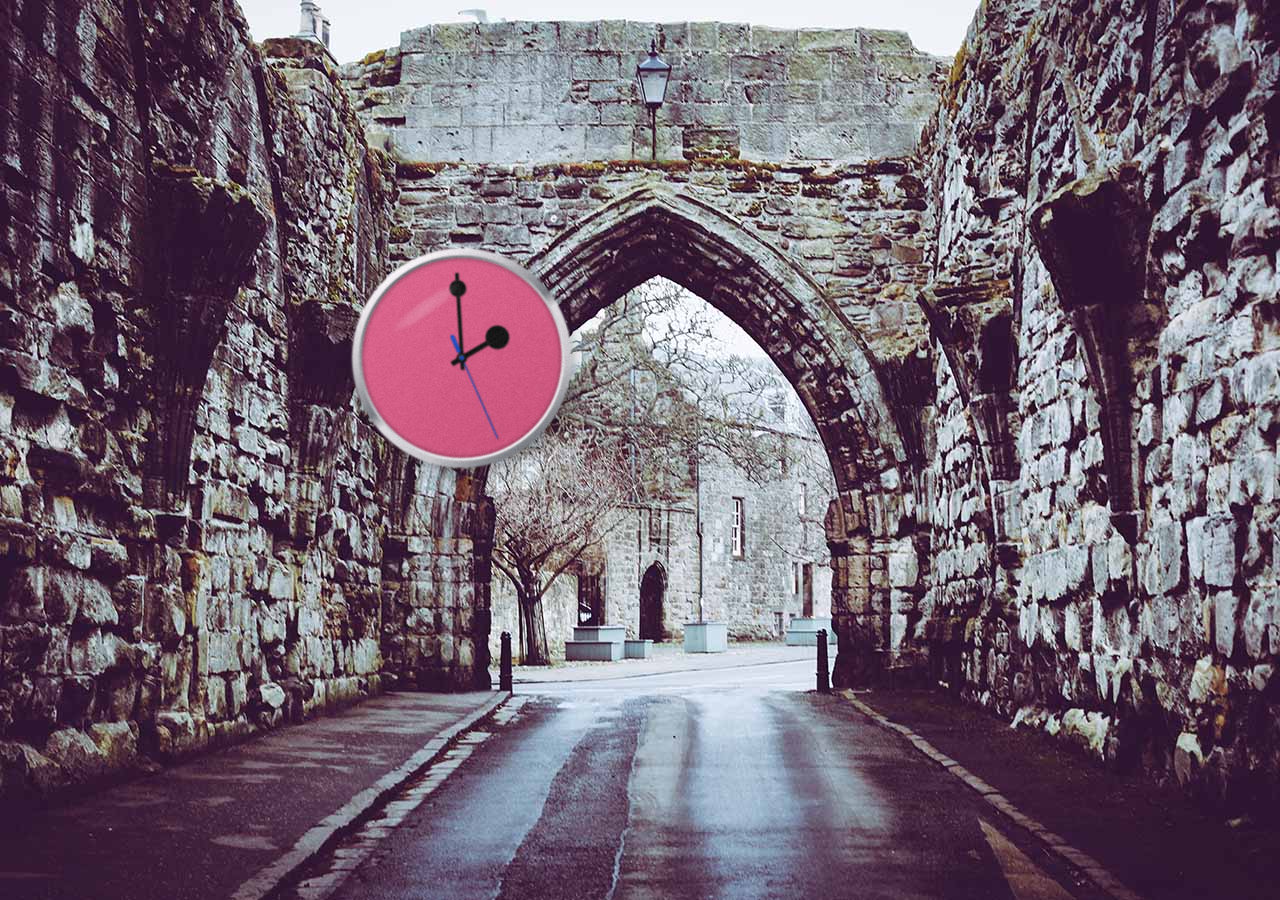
**1:59:26**
